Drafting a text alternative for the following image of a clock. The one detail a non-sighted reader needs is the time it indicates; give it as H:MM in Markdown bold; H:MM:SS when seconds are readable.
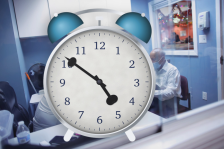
**4:51**
